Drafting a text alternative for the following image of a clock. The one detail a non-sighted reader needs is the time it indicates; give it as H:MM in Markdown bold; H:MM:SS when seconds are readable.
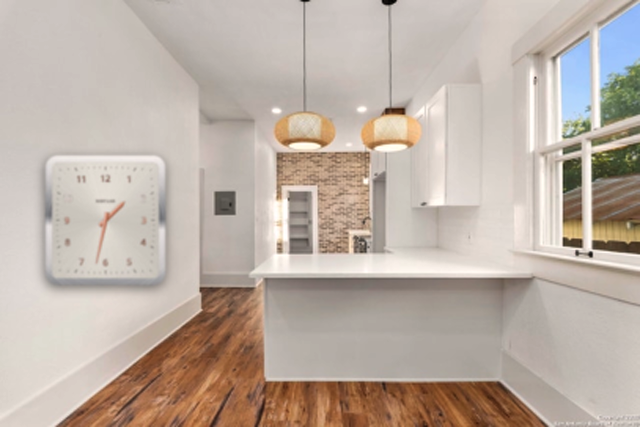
**1:32**
